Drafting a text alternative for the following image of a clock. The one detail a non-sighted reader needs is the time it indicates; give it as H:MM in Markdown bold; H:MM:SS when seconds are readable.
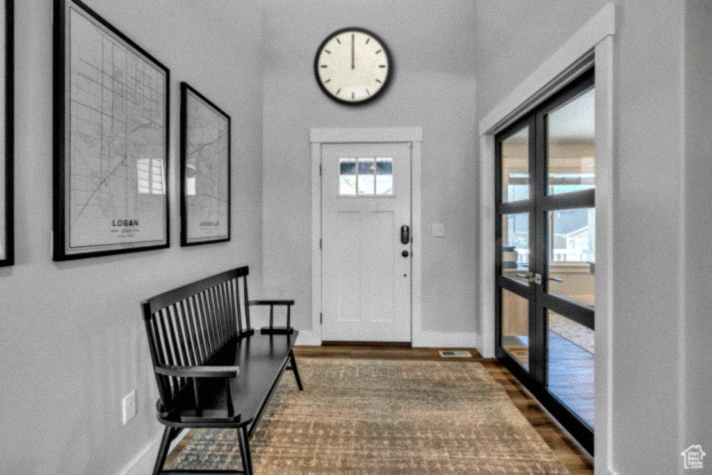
**12:00**
